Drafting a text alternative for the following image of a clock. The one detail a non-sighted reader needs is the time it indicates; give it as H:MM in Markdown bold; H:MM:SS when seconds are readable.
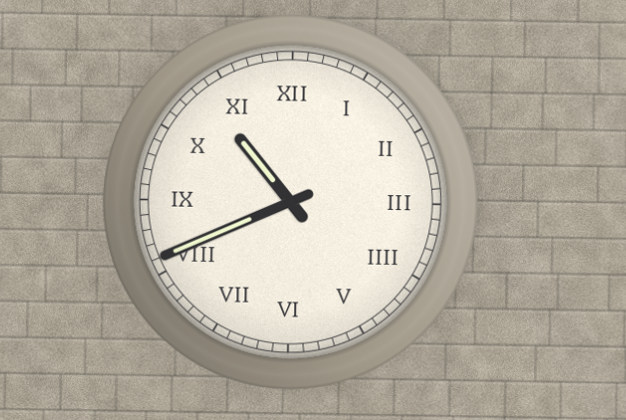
**10:41**
